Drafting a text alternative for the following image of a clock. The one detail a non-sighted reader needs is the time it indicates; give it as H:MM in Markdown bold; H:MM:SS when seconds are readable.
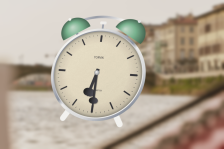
**6:30**
